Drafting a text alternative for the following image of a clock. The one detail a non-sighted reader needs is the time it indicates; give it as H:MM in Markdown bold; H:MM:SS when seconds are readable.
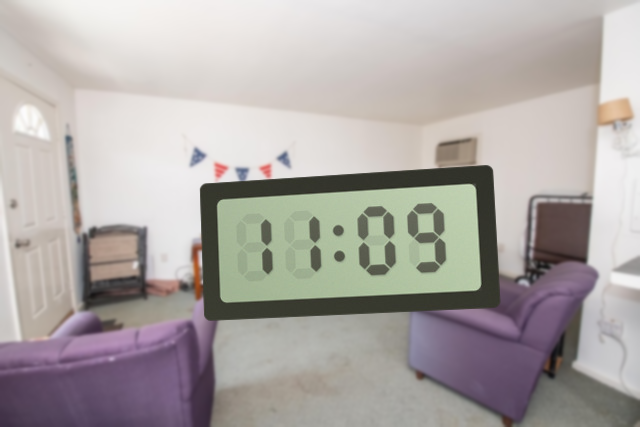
**11:09**
